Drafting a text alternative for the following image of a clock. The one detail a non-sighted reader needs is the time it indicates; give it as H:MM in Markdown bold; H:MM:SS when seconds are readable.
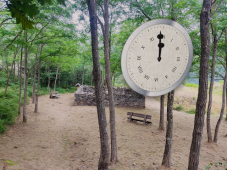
**11:59**
